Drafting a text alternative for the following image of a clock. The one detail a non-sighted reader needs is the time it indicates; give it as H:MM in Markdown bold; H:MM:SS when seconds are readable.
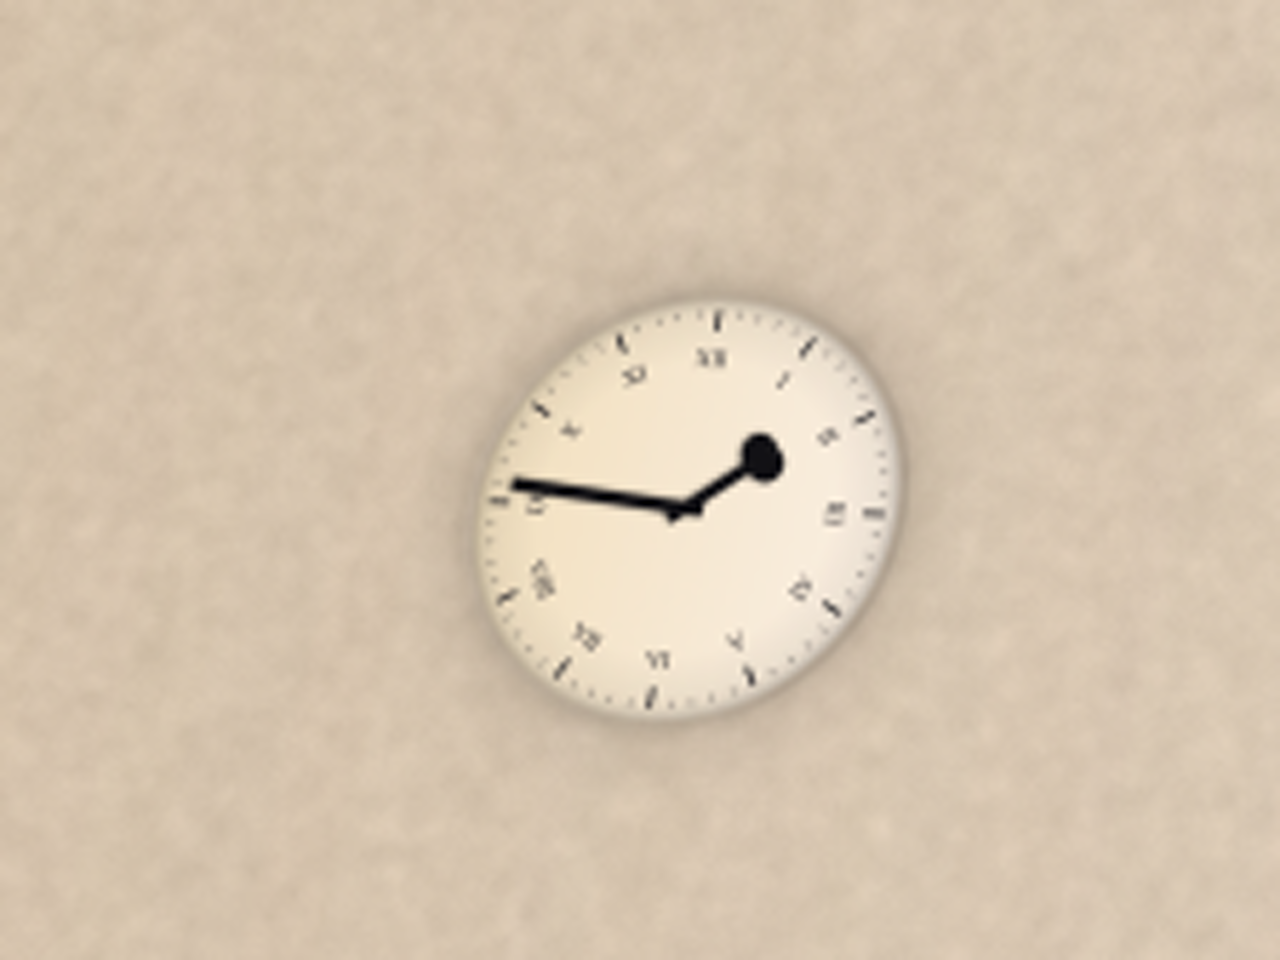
**1:46**
